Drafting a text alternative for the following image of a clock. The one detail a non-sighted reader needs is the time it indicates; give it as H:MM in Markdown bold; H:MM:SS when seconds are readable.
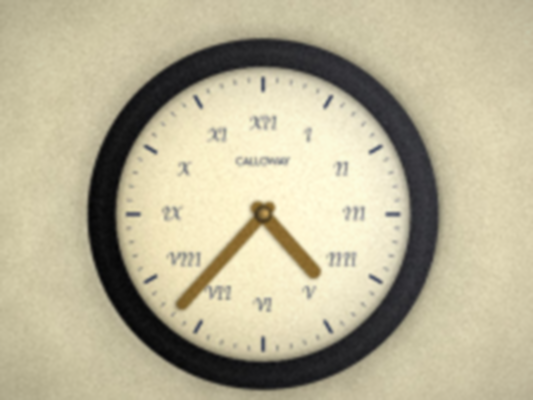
**4:37**
